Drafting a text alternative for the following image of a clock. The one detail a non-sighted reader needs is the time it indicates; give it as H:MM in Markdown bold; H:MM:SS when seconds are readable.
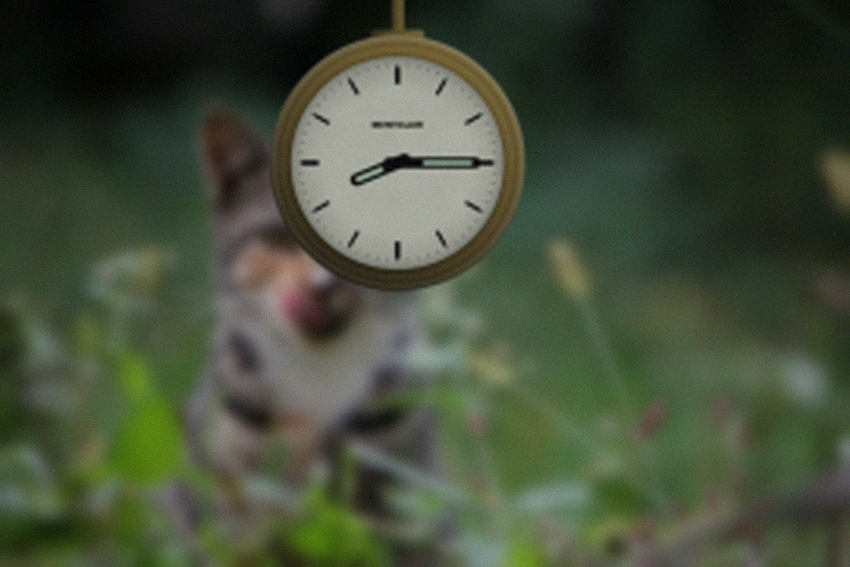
**8:15**
